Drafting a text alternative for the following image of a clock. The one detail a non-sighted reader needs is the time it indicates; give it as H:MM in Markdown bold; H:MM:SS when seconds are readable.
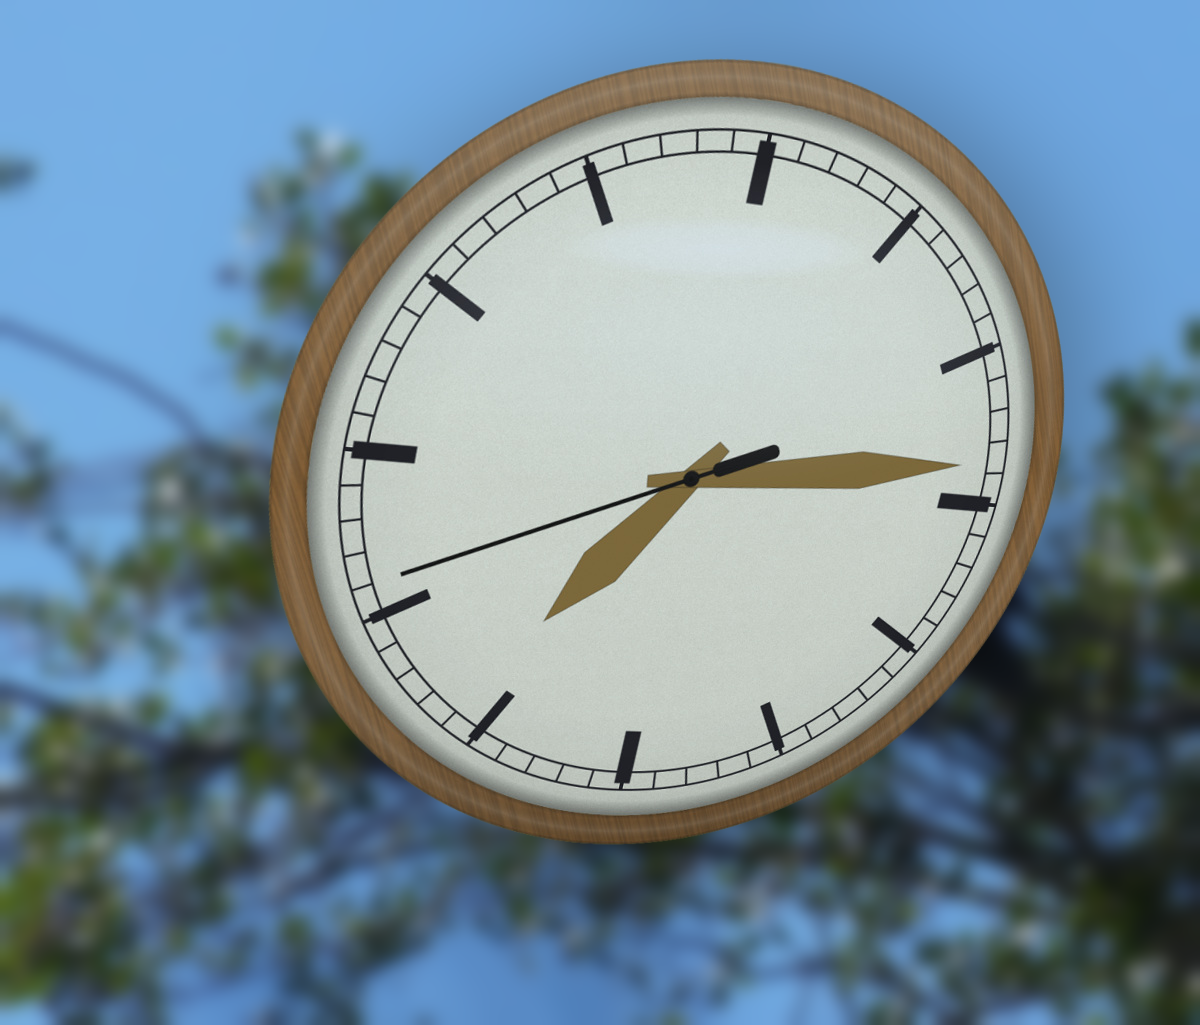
**7:13:41**
